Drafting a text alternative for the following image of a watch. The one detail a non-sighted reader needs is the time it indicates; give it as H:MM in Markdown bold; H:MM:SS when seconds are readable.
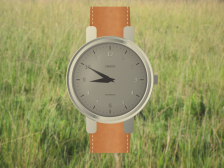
**8:50**
